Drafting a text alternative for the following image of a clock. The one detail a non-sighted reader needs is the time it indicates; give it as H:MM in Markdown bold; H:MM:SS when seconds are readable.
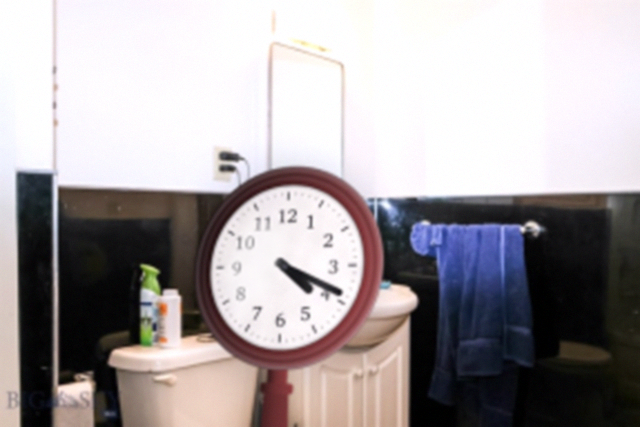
**4:19**
